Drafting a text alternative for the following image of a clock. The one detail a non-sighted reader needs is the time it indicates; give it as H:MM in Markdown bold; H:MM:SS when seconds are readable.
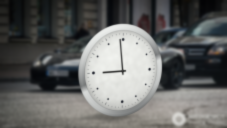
**8:59**
